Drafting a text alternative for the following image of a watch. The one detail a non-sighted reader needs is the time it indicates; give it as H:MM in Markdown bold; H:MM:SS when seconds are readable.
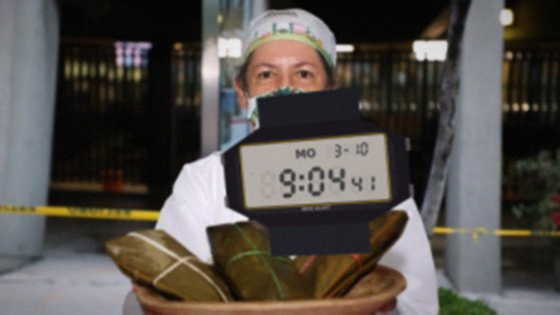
**9:04:41**
